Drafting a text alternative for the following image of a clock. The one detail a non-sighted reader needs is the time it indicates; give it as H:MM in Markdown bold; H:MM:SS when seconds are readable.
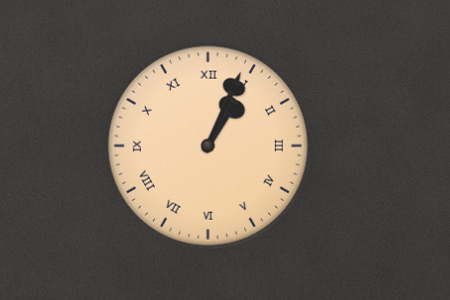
**1:04**
